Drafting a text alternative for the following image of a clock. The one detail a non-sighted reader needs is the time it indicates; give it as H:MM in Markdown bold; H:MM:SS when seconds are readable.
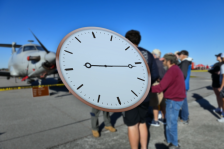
**9:16**
